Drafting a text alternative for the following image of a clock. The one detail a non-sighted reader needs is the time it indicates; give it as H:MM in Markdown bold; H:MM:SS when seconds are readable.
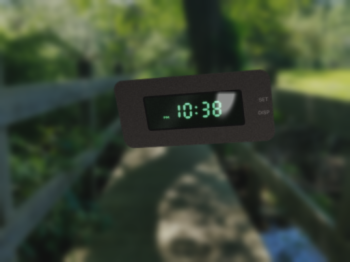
**10:38**
